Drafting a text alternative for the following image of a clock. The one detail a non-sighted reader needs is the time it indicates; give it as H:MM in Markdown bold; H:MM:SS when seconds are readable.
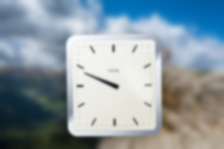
**9:49**
